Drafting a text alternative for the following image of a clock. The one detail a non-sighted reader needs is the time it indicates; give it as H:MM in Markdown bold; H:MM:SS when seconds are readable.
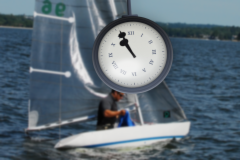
**10:56**
